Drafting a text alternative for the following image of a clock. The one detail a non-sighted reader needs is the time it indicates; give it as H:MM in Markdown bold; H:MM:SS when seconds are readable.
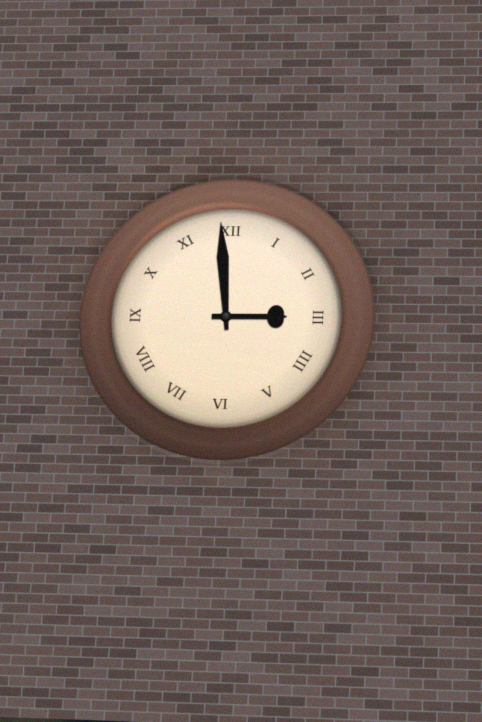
**2:59**
